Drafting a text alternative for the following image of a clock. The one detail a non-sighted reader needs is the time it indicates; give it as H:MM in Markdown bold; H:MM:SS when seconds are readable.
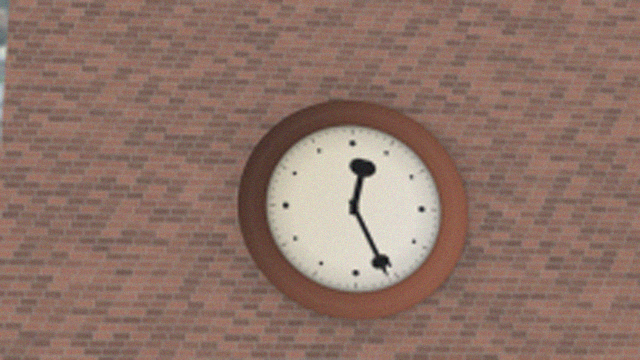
**12:26**
